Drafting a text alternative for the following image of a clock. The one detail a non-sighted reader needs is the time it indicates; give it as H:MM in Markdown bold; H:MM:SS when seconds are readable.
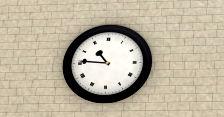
**10:46**
